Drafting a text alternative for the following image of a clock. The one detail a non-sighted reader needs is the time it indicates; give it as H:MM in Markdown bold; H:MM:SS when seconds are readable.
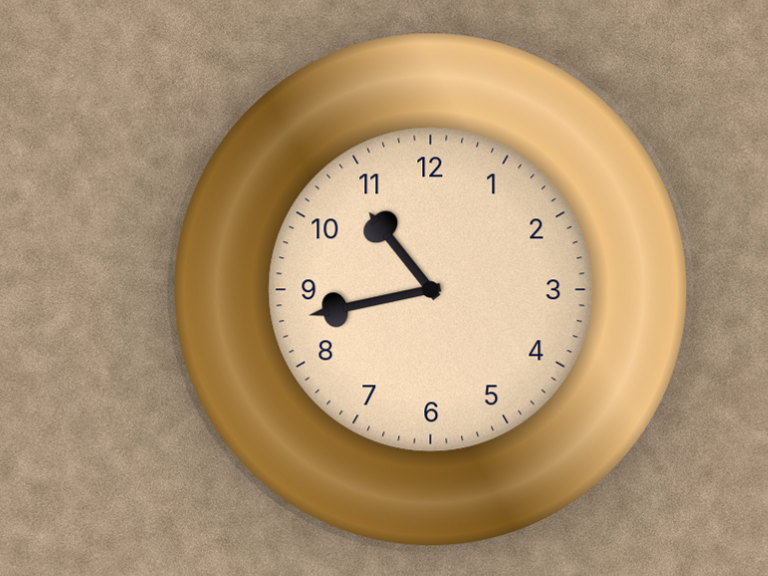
**10:43**
